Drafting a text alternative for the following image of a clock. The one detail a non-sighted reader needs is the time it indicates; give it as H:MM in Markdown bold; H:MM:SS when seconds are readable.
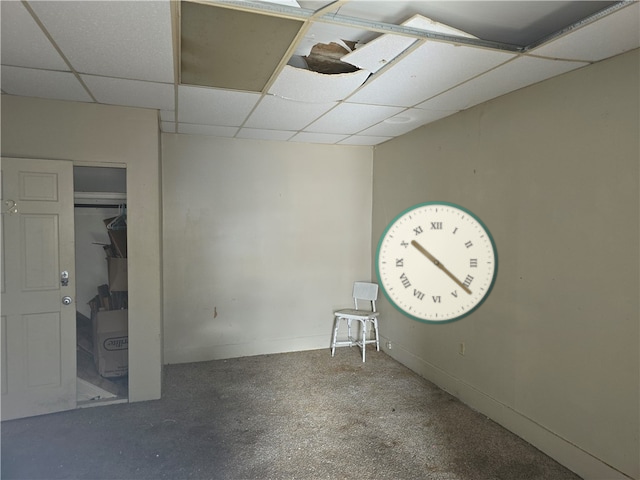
**10:22**
